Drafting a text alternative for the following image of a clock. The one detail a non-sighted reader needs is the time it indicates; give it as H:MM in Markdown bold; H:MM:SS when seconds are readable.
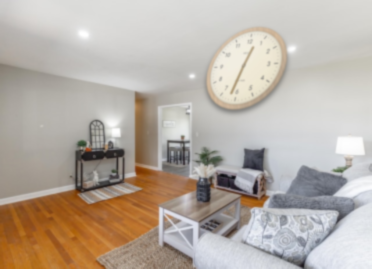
**12:32**
